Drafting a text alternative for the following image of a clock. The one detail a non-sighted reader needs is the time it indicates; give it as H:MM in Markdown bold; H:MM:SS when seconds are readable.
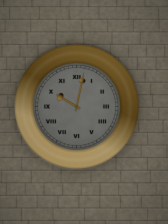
**10:02**
